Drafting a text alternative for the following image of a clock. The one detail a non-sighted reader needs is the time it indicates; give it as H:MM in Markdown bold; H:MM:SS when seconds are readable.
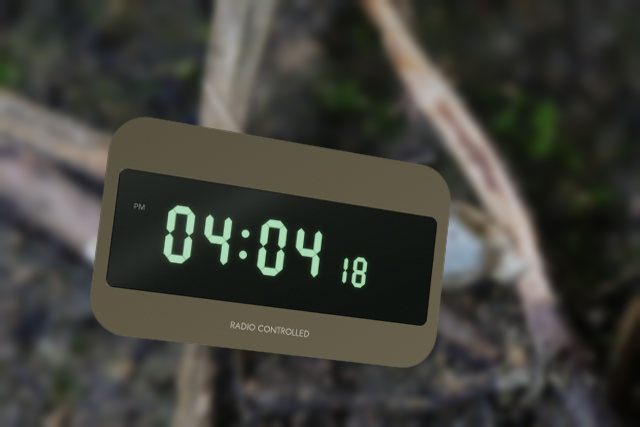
**4:04:18**
